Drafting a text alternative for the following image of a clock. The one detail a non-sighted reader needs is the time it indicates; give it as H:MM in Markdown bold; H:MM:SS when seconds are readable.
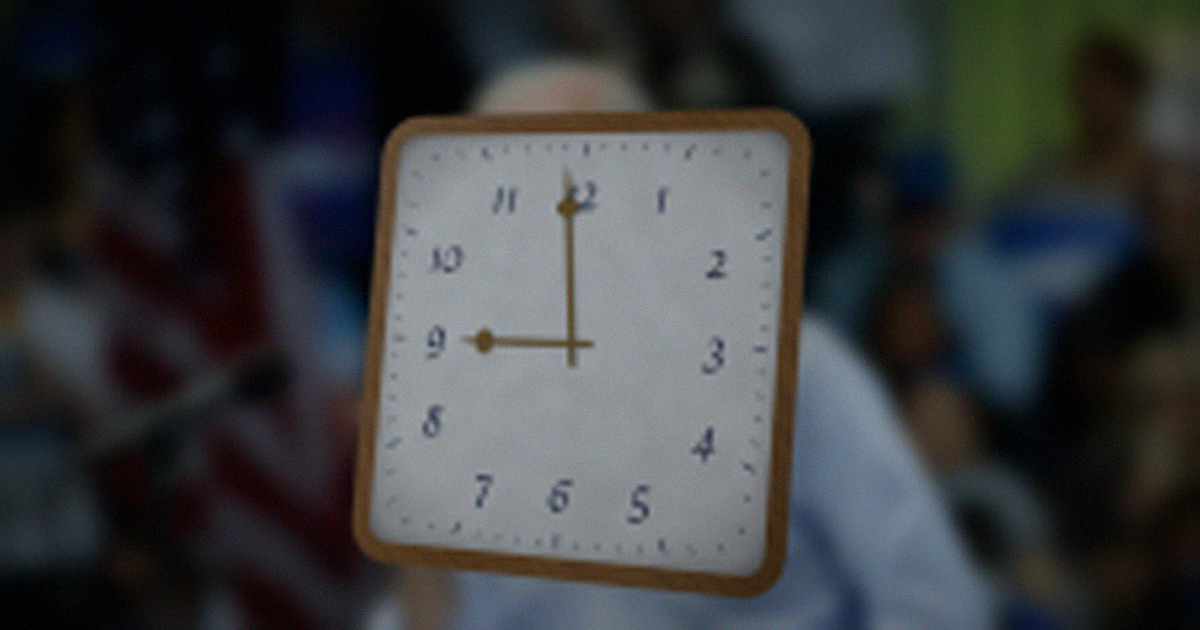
**8:59**
